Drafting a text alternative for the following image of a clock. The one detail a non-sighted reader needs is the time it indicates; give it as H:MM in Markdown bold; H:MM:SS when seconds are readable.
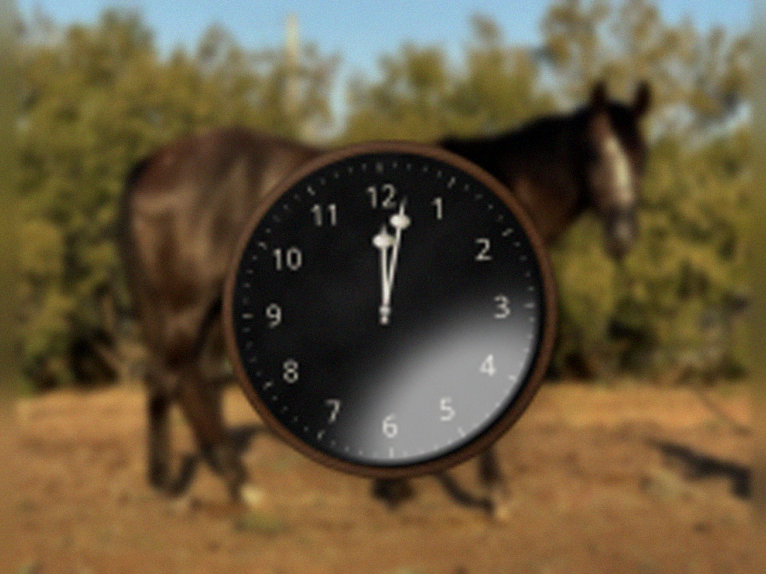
**12:02**
